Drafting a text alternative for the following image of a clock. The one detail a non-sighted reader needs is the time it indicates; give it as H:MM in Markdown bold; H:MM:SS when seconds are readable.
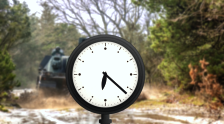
**6:22**
